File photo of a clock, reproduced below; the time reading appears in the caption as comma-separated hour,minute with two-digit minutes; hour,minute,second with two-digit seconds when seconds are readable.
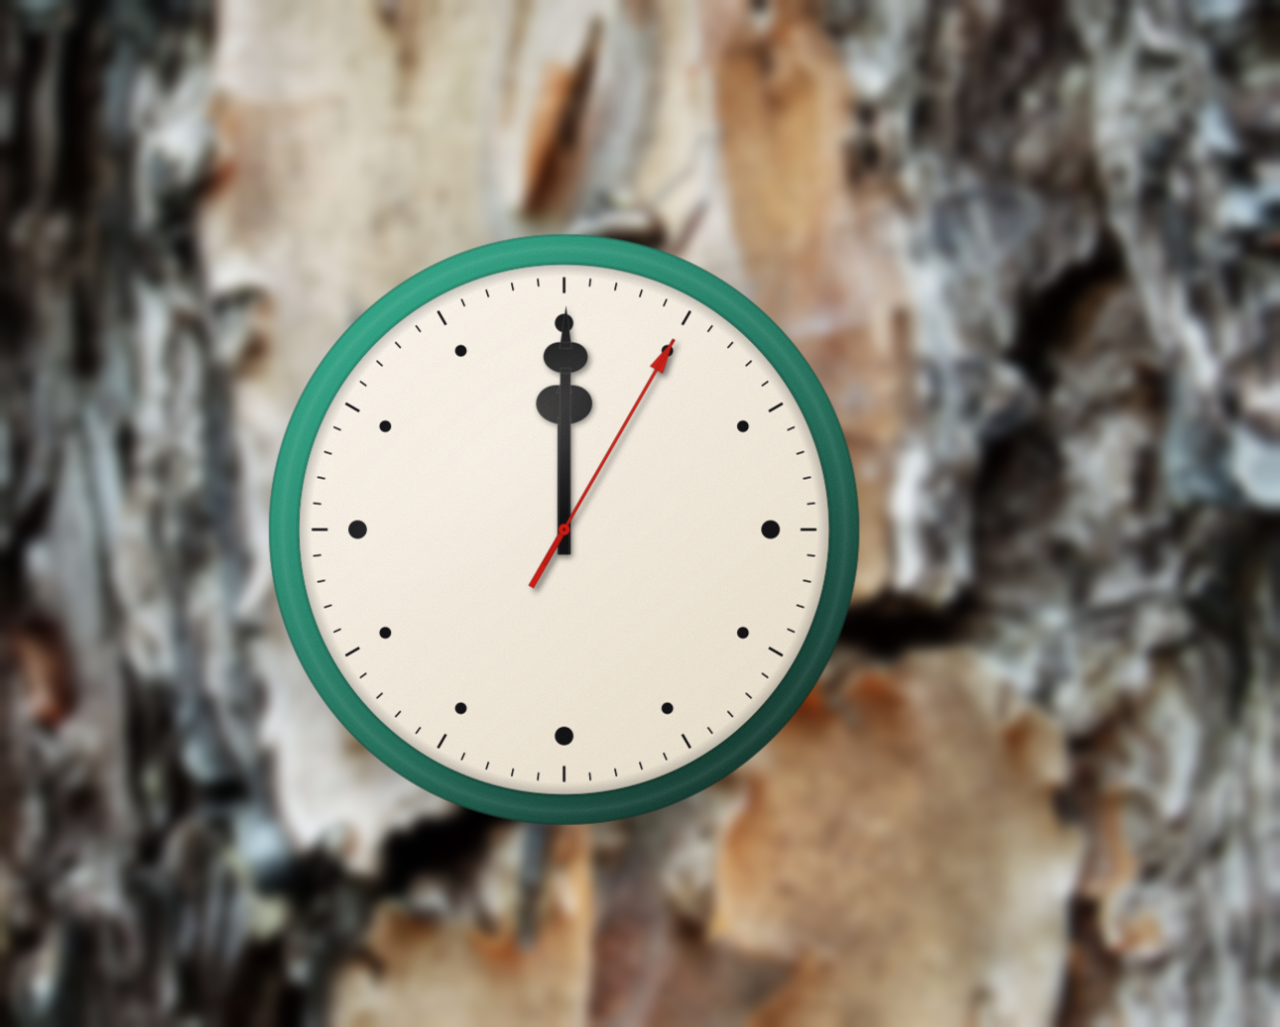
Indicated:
12,00,05
